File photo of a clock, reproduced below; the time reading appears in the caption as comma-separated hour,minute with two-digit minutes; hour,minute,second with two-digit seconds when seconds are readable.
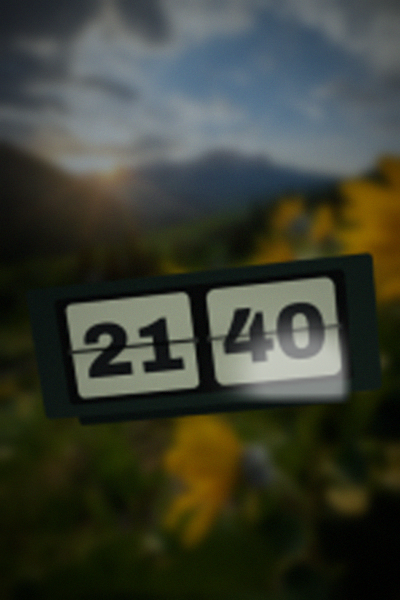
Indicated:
21,40
